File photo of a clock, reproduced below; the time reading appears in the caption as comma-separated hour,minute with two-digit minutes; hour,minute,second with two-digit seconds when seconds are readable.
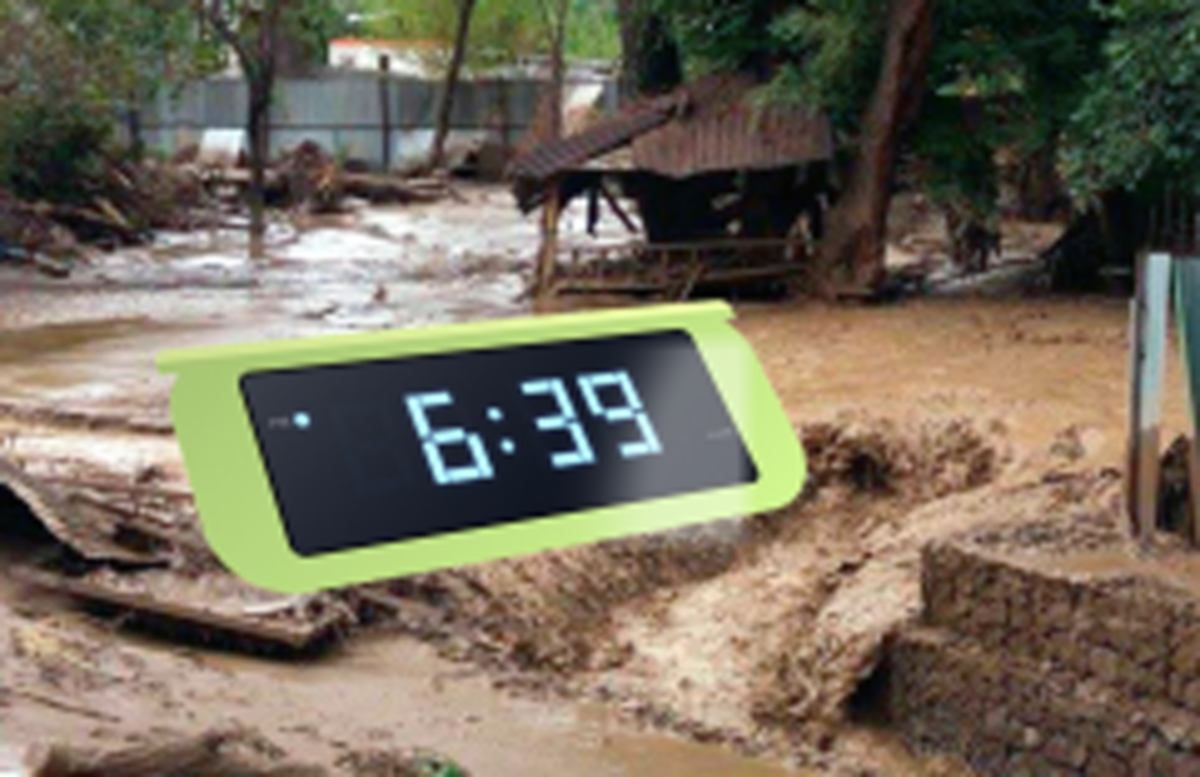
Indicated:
6,39
